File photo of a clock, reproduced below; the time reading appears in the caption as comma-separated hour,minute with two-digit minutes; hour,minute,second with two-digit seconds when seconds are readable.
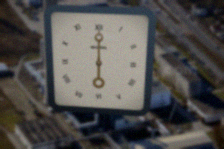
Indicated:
6,00
